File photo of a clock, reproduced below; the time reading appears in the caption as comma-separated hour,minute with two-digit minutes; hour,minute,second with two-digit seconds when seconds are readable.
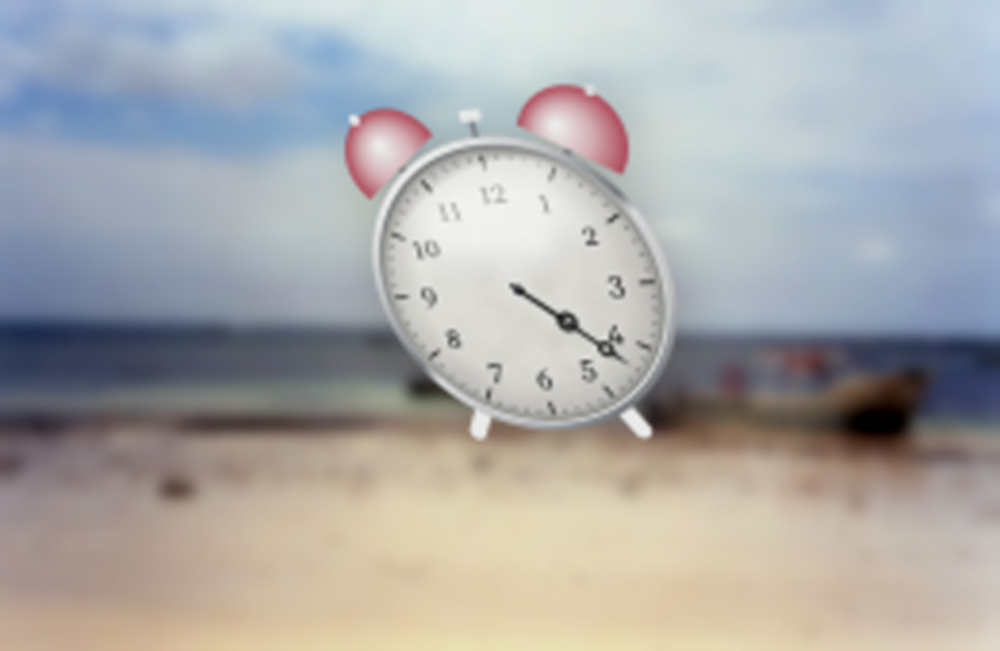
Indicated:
4,22
